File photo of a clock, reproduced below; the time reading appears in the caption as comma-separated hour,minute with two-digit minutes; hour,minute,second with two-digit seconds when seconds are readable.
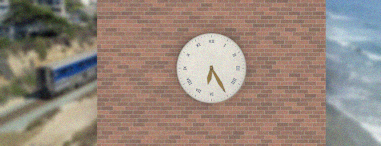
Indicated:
6,25
